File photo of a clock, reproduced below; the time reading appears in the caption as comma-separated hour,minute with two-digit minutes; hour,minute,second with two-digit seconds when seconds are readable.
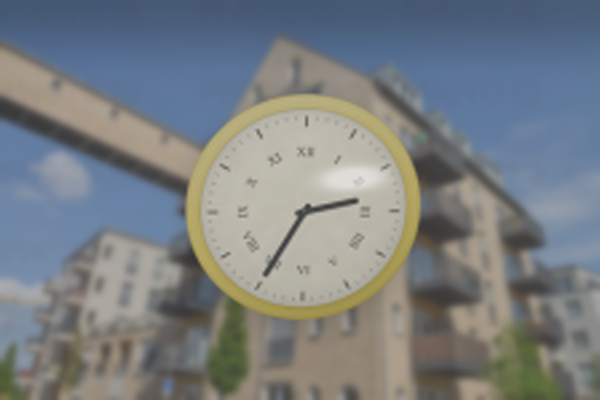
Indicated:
2,35
